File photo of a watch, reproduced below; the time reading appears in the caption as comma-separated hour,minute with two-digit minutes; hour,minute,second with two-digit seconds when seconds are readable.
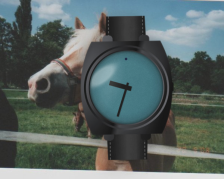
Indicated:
9,33
